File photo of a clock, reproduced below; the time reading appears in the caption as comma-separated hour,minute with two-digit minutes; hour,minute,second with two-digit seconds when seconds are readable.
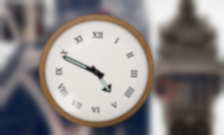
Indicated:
4,49
